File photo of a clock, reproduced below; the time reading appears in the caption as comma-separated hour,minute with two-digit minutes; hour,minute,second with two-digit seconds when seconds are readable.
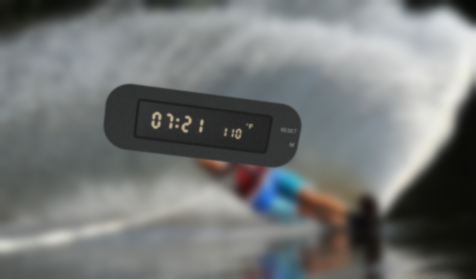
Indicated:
7,21
